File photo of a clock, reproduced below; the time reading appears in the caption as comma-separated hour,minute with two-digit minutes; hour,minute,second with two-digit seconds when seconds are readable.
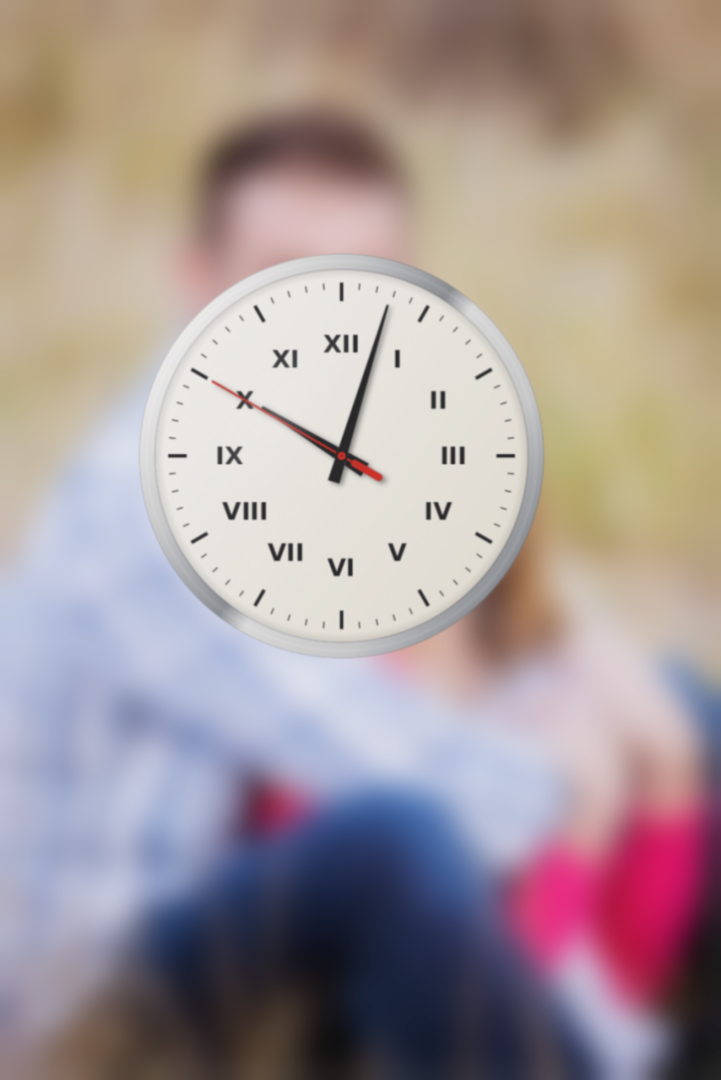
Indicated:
10,02,50
